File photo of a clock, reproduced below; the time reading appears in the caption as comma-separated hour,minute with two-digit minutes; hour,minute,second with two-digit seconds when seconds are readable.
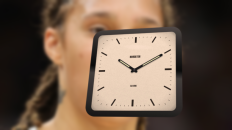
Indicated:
10,10
